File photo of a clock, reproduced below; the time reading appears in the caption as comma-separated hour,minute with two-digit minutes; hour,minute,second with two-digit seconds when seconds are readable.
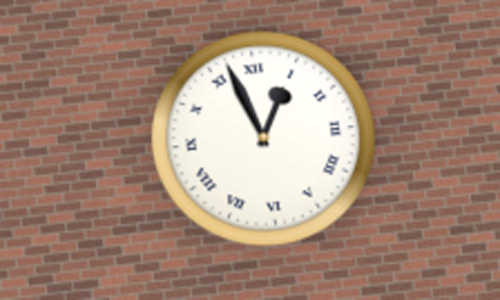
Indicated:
12,57
